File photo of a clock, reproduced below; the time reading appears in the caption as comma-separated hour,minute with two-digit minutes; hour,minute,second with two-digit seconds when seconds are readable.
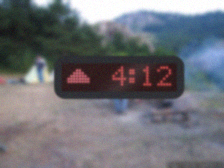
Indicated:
4,12
